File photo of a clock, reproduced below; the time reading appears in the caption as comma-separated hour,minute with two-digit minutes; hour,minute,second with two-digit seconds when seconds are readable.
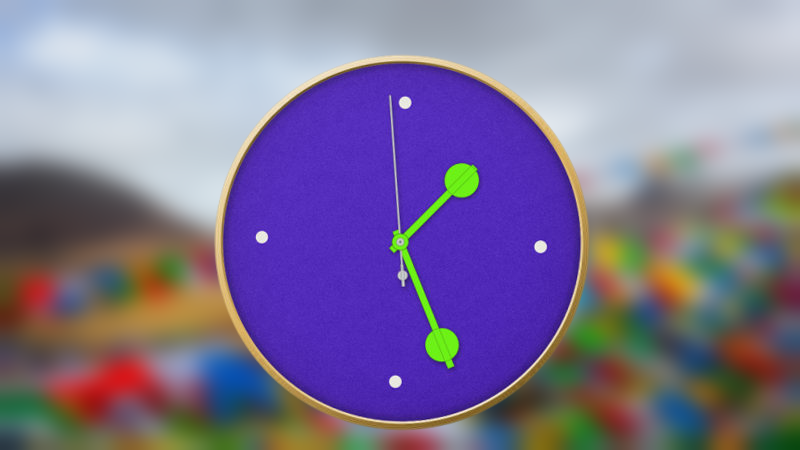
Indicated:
1,25,59
